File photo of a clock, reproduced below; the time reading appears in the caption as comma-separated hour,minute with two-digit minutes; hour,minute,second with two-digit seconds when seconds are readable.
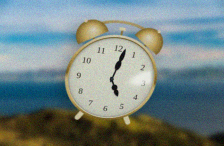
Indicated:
5,02
